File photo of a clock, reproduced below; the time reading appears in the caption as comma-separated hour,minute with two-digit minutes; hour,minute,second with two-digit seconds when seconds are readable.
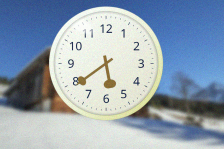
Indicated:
5,39
